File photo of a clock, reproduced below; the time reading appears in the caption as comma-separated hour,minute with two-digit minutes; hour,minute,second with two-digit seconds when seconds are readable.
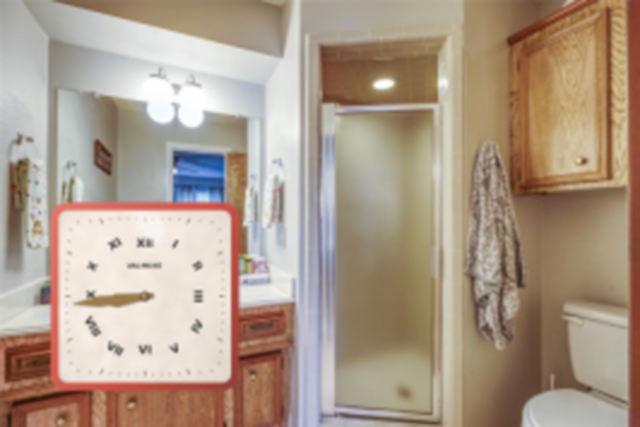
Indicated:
8,44
